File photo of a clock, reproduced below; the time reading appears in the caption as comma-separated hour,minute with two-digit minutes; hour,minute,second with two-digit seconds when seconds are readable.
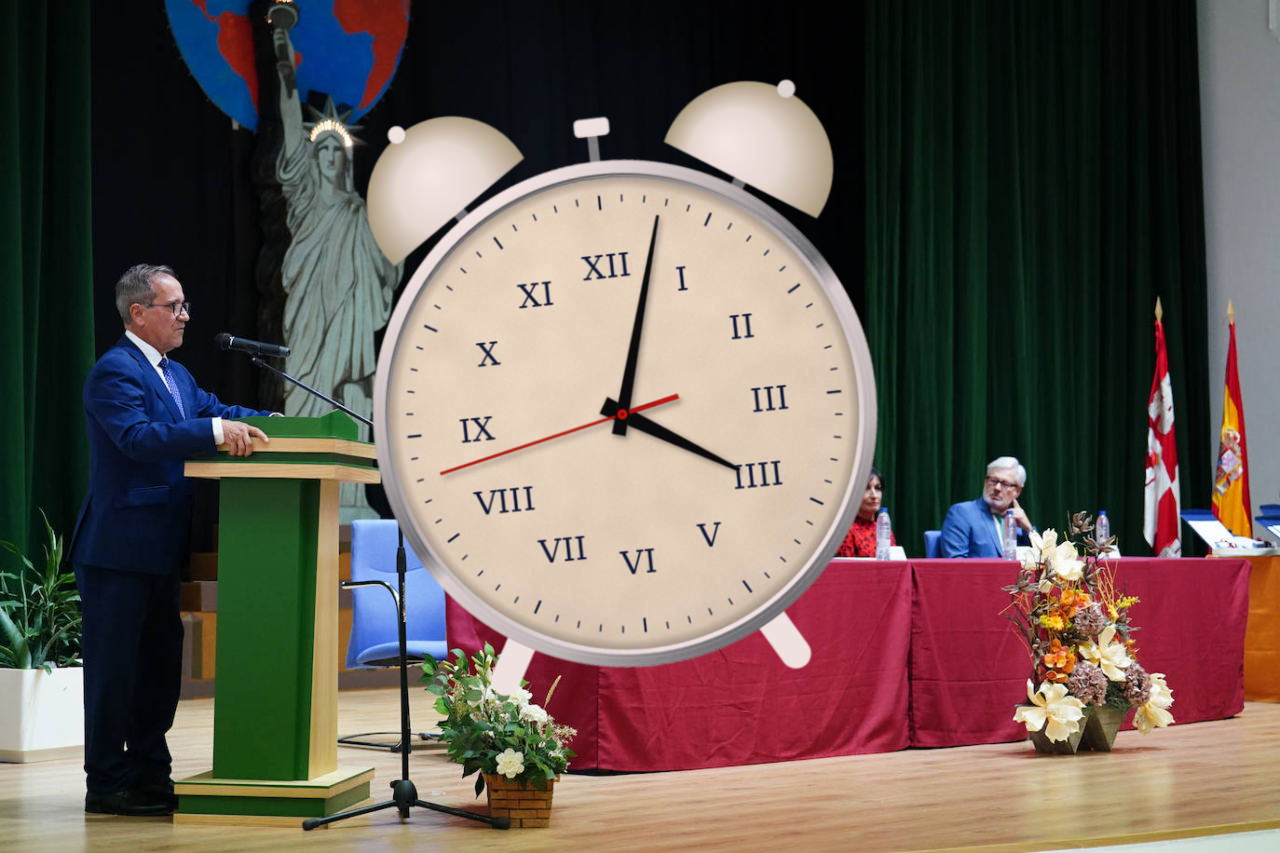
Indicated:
4,02,43
